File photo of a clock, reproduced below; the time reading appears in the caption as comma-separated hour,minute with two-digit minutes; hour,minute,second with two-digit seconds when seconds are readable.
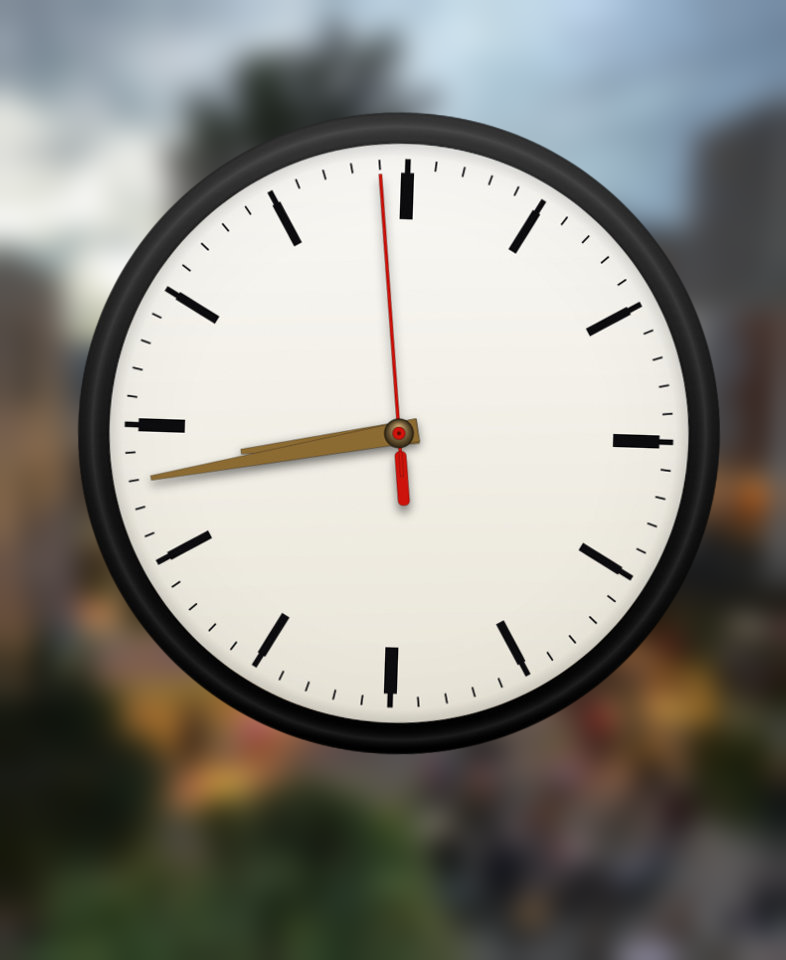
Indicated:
8,42,59
